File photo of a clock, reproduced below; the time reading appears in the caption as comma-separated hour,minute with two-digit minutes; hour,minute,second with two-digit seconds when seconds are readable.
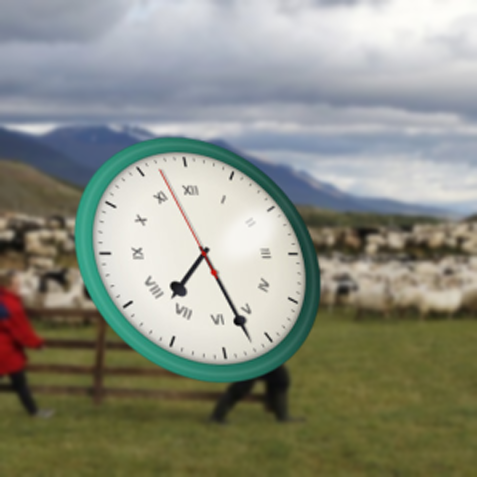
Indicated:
7,26,57
